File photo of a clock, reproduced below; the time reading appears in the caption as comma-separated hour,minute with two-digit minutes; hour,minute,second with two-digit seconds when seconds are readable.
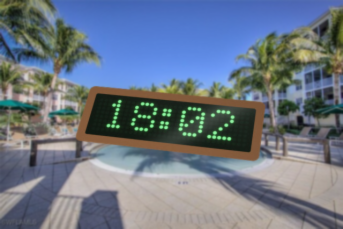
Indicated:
18,02
